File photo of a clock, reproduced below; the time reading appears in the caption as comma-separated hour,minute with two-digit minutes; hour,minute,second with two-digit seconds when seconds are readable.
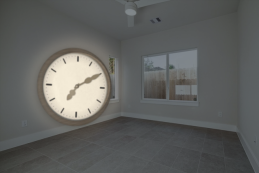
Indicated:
7,10
